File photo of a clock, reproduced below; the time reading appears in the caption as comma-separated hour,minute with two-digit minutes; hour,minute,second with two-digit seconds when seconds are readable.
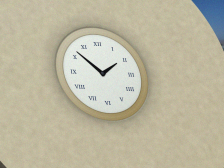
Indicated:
1,52
